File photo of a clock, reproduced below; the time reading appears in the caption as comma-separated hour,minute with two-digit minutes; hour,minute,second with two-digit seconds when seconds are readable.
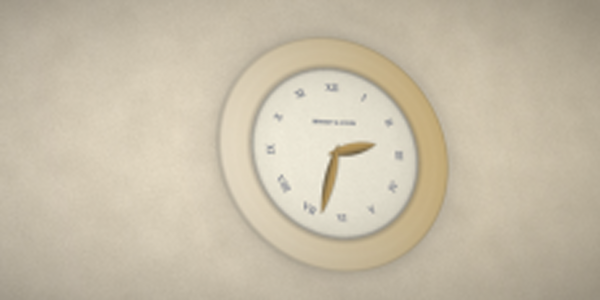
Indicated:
2,33
